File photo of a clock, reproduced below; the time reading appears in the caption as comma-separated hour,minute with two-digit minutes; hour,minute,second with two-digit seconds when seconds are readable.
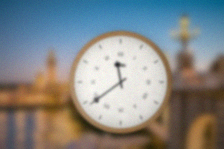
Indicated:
11,39
